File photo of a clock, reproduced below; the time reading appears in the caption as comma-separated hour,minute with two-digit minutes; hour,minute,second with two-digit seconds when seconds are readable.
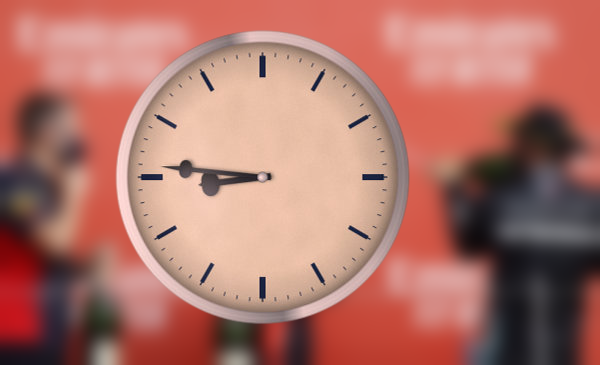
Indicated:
8,46
